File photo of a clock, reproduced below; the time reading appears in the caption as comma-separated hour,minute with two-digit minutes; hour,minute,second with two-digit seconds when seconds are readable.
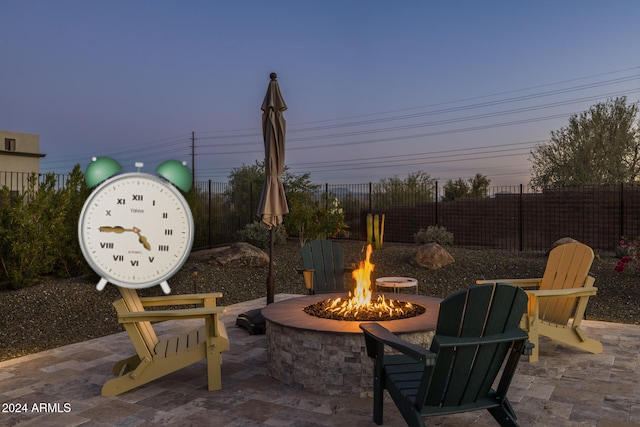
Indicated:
4,45
